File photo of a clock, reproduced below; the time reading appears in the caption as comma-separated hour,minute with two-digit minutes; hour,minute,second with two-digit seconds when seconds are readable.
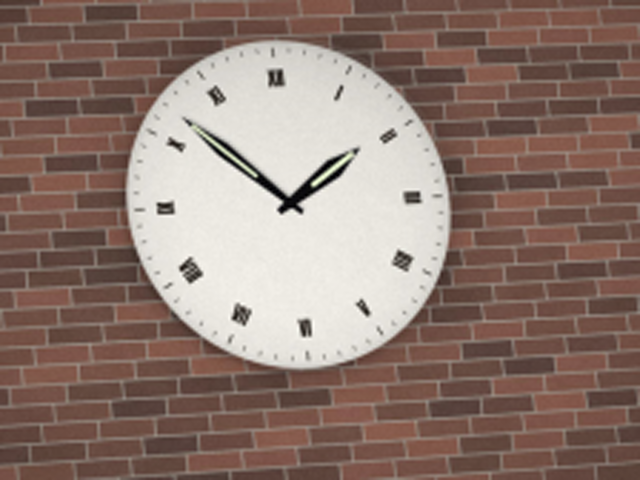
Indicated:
1,52
